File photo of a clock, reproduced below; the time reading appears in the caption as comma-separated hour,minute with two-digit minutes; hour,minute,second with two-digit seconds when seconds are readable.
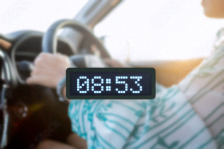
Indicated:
8,53
